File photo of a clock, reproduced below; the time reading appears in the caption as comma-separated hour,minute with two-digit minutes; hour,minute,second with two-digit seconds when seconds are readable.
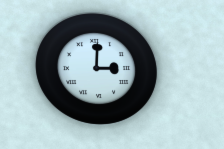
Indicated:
3,01
